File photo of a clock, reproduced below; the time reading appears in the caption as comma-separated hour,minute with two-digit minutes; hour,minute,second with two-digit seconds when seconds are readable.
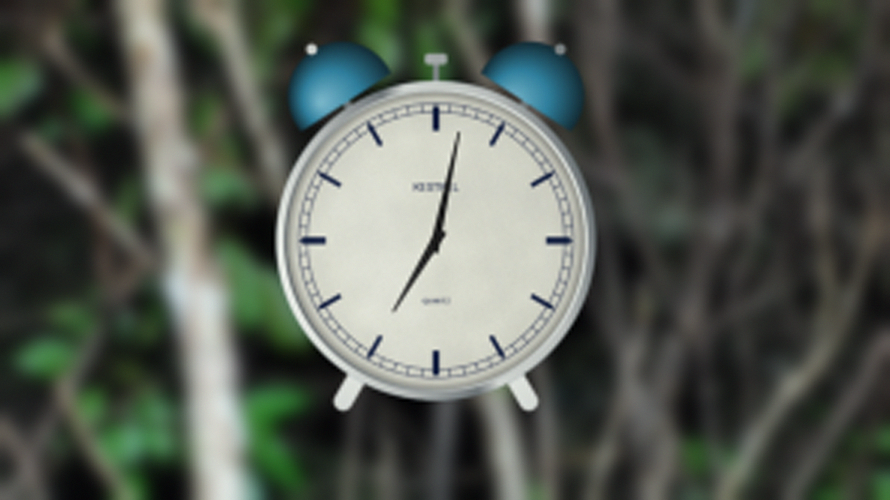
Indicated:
7,02
